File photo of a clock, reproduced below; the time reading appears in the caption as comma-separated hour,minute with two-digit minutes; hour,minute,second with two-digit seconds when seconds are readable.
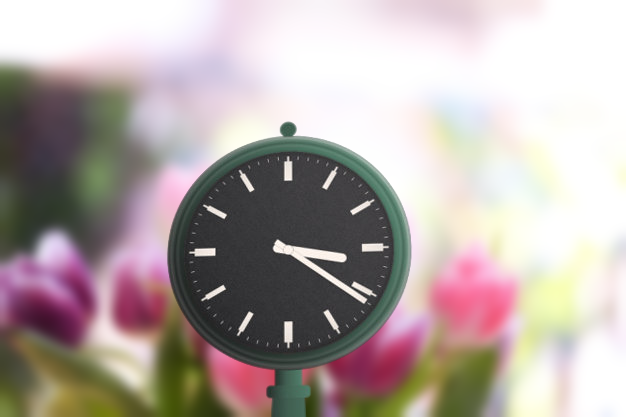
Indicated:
3,21
